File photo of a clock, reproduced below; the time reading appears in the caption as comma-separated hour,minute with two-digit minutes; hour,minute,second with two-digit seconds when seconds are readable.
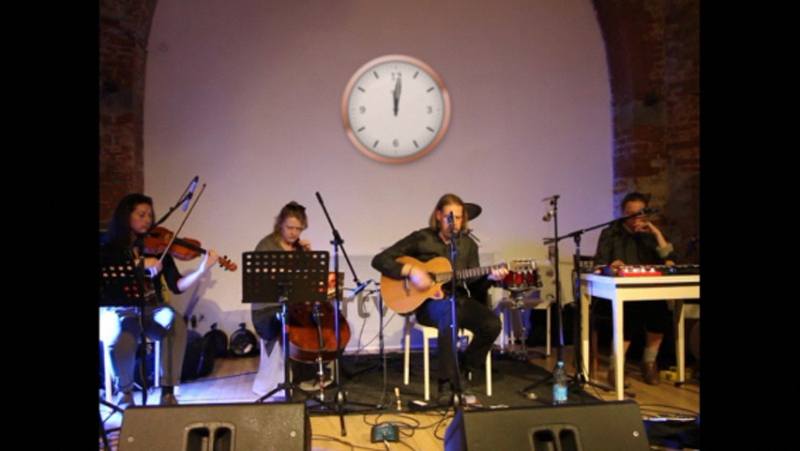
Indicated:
12,01
